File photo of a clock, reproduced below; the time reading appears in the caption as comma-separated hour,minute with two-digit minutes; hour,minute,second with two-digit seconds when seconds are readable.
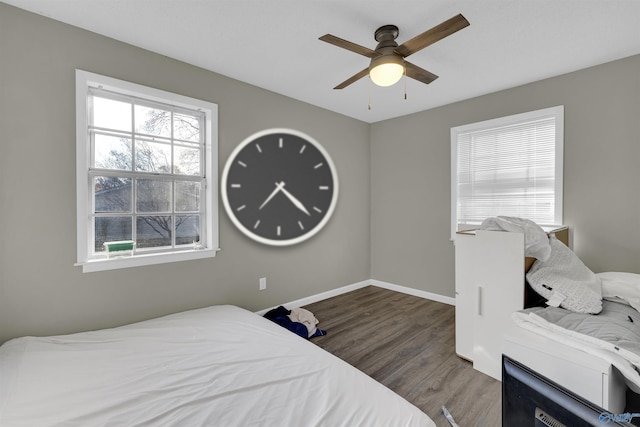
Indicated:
7,22
